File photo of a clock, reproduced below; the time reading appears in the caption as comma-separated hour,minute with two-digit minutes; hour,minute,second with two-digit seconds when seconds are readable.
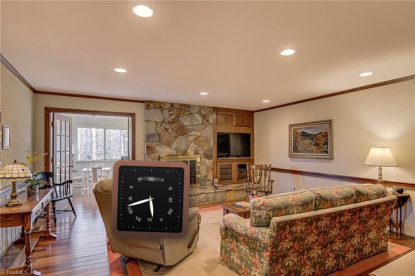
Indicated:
5,42
